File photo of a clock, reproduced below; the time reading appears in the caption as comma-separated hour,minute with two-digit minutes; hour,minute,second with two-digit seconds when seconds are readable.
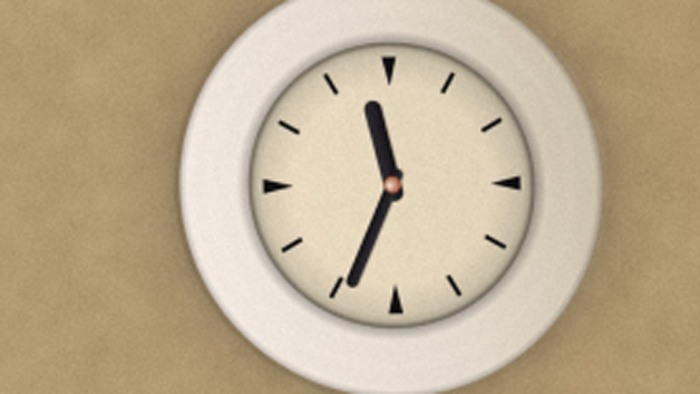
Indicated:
11,34
